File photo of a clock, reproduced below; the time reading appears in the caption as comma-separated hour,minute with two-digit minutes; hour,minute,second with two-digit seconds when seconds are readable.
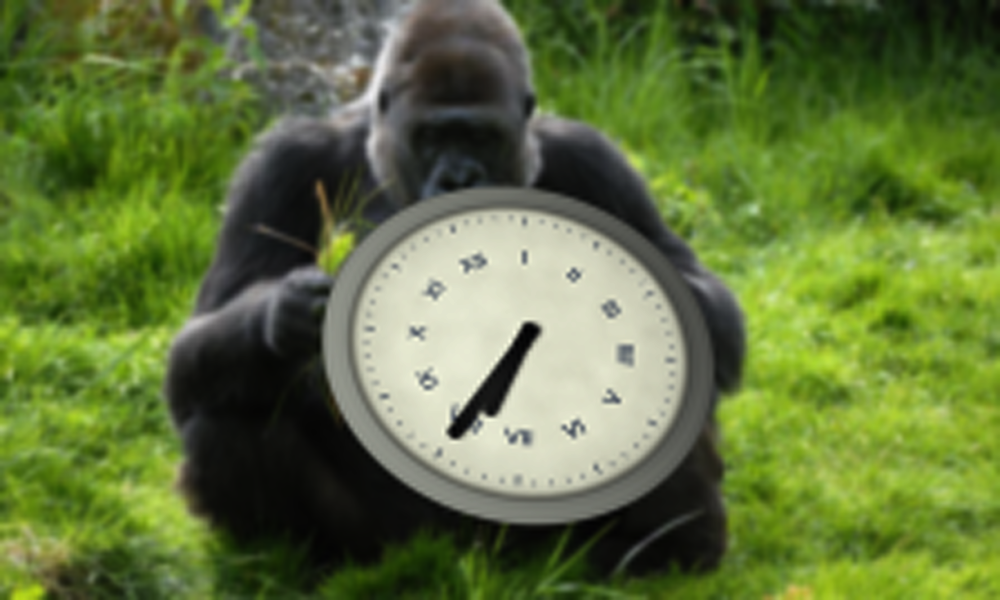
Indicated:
7,40
